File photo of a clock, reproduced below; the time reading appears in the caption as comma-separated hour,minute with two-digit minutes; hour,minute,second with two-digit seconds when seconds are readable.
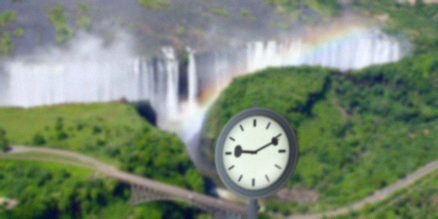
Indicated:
9,11
